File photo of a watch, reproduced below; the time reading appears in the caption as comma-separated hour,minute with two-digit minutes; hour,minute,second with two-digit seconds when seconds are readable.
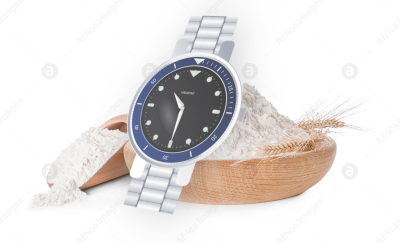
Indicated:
10,30
